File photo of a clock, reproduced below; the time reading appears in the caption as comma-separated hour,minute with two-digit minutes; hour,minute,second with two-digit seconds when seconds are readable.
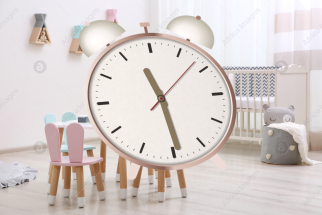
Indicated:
11,29,08
